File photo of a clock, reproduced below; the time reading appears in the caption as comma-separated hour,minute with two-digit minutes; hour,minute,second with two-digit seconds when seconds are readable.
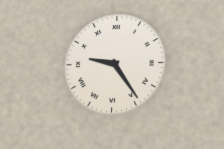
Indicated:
9,24
